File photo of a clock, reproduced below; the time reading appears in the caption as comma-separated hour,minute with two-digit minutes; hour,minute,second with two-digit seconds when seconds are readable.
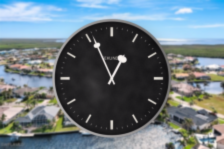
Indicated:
12,56
